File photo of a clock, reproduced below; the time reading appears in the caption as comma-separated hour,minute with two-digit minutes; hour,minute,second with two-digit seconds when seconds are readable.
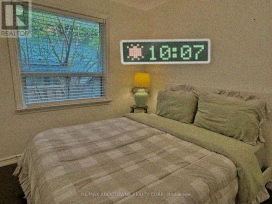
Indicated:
10,07
